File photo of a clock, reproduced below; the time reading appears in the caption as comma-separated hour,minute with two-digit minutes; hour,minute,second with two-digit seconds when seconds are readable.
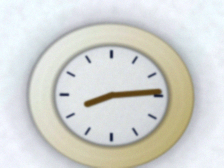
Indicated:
8,14
